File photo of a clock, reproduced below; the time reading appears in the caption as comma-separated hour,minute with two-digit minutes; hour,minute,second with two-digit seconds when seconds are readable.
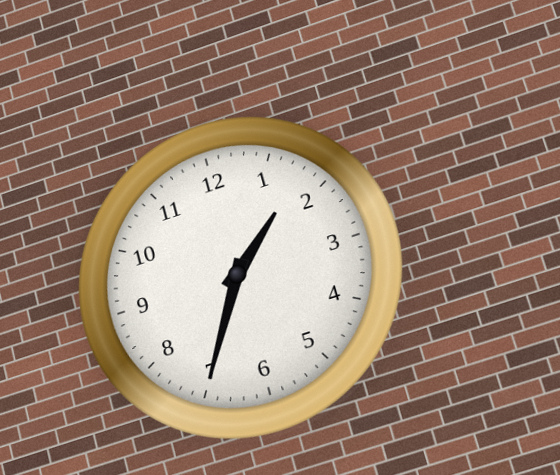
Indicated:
1,35
